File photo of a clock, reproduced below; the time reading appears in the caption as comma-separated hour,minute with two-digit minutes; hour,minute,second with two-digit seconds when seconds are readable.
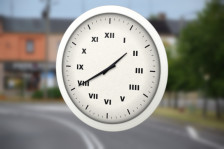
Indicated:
1,40
